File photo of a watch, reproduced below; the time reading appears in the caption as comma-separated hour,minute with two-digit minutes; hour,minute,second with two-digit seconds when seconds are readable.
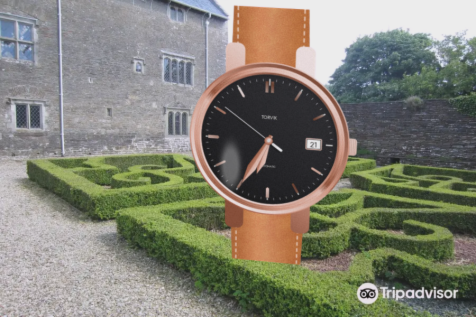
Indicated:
6,34,51
